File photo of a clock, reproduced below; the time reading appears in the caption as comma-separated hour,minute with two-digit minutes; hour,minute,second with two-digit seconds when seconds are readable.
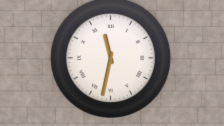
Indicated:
11,32
